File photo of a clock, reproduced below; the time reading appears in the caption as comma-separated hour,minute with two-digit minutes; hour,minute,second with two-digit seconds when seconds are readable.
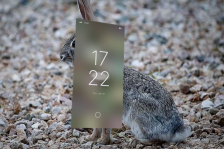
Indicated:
17,22
